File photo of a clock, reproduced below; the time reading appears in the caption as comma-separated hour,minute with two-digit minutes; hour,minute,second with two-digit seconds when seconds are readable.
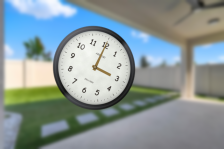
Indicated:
3,00
